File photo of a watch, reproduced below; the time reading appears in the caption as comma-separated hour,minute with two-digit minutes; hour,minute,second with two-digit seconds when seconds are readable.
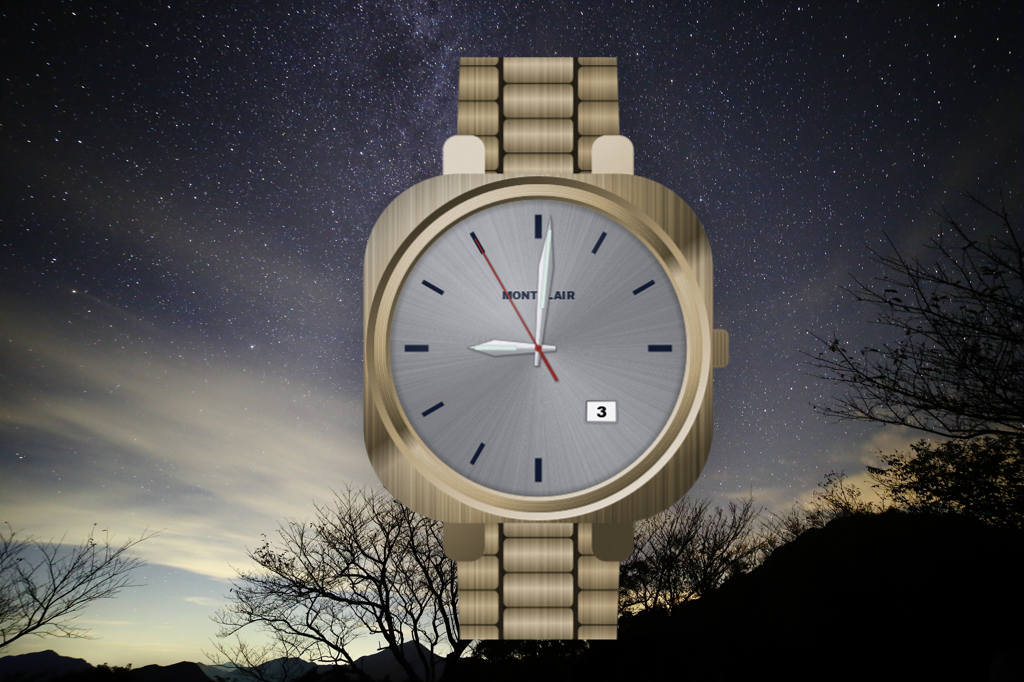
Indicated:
9,00,55
